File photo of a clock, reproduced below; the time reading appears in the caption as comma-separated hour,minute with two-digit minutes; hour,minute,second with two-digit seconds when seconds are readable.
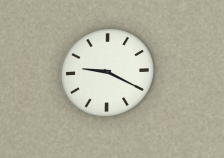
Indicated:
9,20
